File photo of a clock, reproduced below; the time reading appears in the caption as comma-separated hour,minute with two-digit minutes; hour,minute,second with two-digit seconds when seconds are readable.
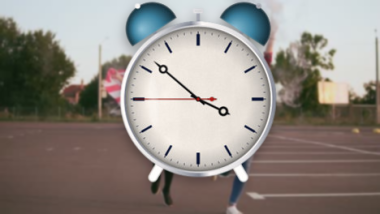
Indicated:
3,51,45
